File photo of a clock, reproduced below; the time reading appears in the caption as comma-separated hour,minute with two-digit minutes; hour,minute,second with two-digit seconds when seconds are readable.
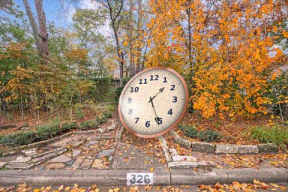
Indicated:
1,26
